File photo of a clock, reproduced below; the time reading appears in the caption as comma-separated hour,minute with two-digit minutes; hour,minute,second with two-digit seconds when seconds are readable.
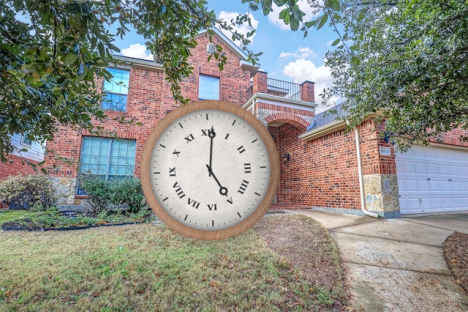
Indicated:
5,01
